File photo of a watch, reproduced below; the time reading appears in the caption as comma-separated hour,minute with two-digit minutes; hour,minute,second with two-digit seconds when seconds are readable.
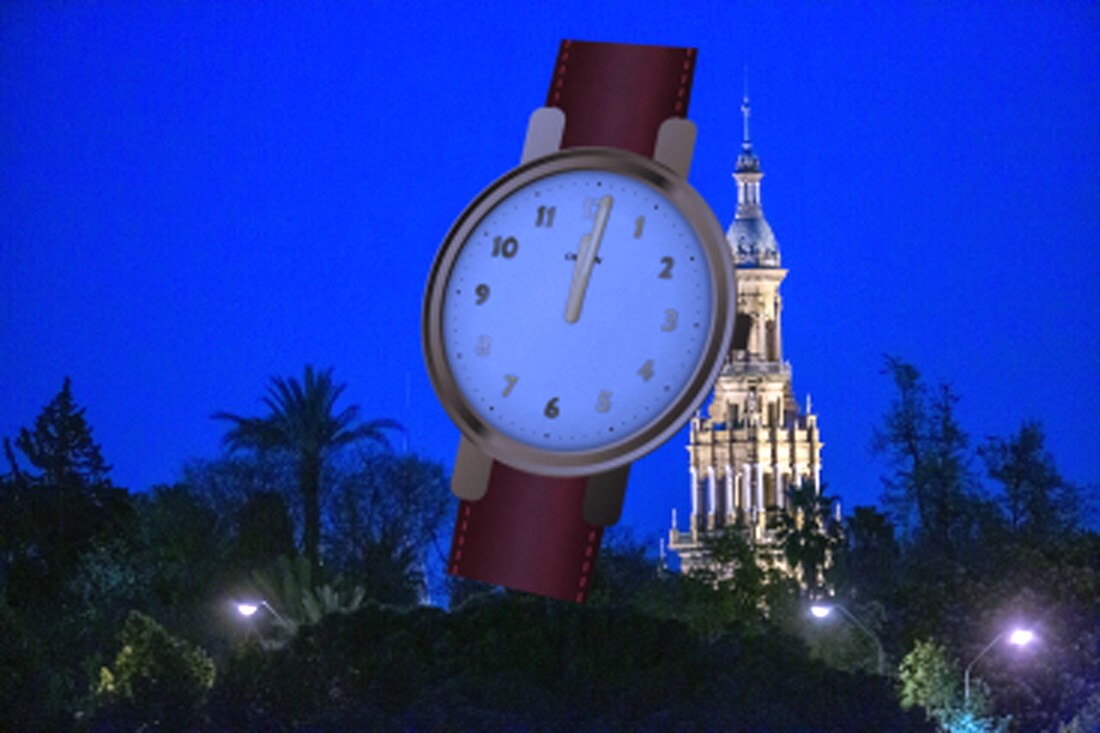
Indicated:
12,01
